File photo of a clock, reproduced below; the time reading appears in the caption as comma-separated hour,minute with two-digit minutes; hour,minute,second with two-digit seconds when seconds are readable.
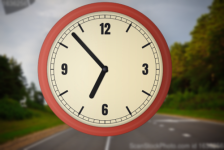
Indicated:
6,53
